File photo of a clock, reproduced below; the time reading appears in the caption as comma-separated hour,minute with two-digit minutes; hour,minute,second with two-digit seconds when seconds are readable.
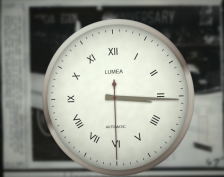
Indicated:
3,15,30
